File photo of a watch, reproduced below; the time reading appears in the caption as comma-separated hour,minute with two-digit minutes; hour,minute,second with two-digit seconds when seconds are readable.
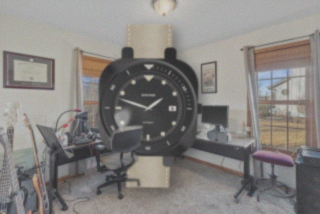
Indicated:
1,48
